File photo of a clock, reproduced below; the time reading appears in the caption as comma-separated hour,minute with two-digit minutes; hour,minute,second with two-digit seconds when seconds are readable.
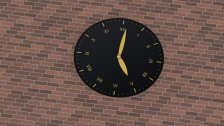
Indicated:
5,01
